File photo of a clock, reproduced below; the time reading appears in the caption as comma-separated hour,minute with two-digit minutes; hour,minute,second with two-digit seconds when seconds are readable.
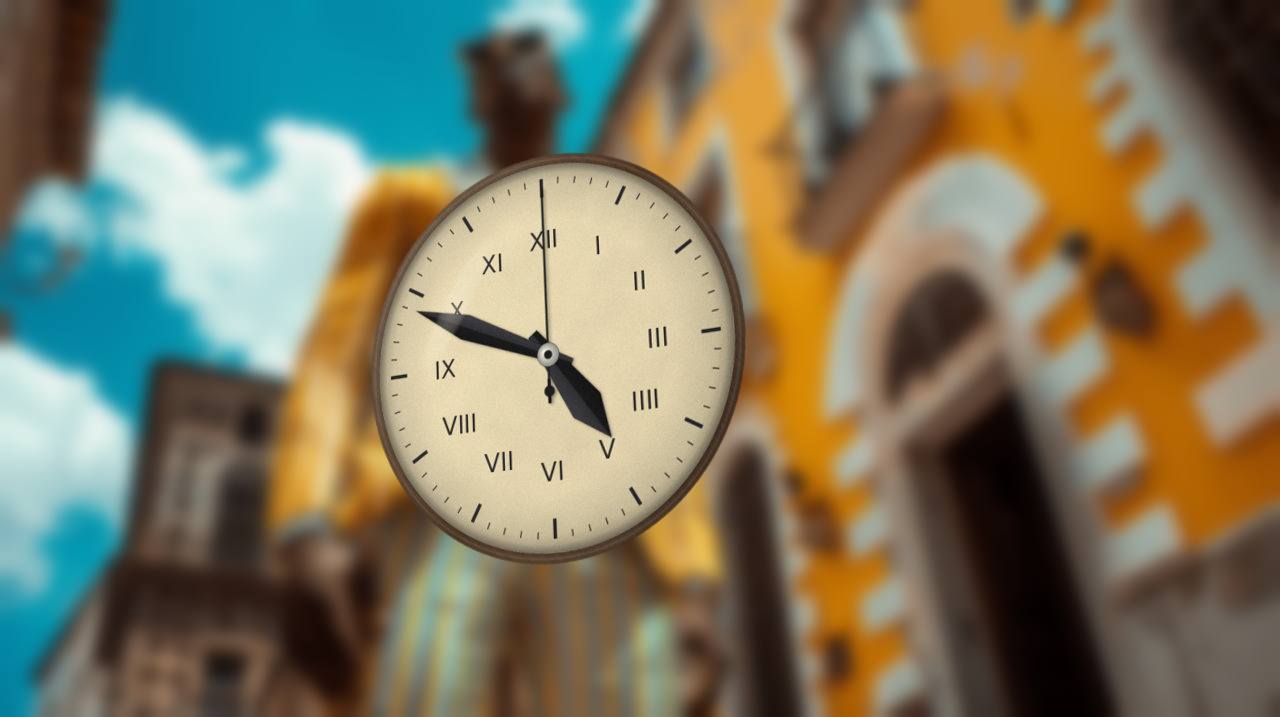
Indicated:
4,49,00
